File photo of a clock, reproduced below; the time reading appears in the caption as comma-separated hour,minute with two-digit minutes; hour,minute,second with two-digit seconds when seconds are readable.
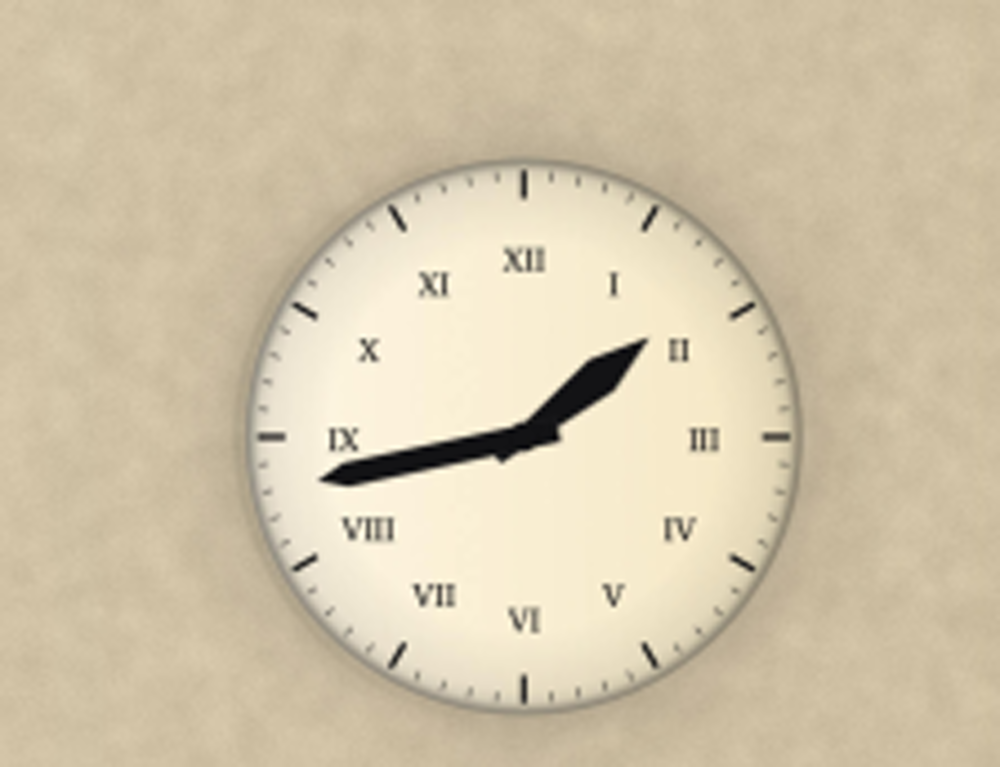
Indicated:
1,43
